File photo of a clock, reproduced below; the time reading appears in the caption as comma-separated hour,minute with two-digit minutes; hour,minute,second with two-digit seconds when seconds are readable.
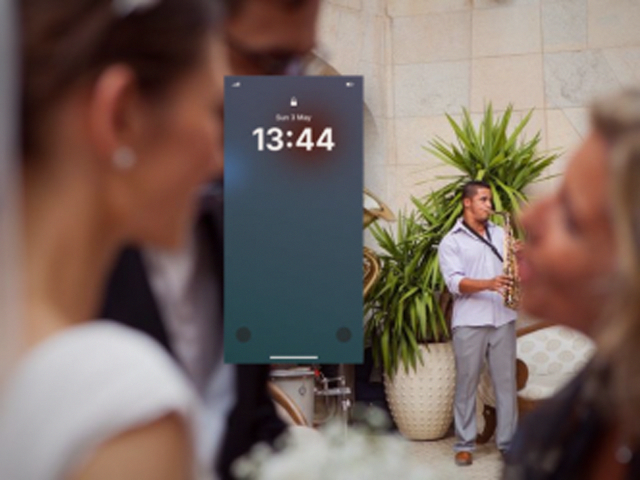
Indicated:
13,44
